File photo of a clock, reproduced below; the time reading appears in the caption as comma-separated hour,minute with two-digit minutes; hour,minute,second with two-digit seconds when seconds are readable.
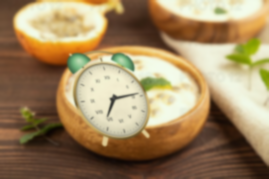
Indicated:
7,14
